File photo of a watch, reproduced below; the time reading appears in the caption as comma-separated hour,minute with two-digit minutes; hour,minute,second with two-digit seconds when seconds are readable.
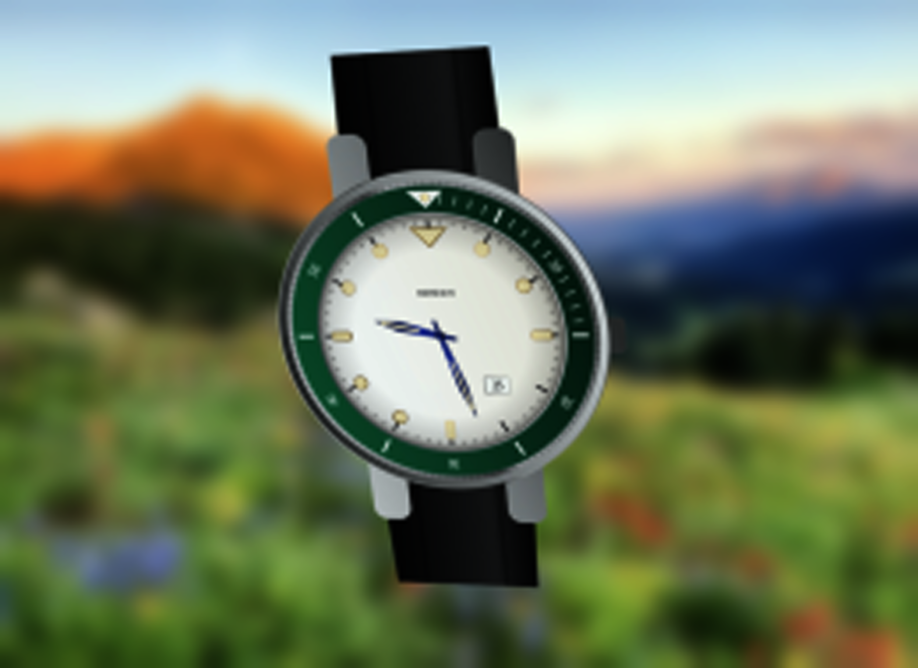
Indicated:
9,27
